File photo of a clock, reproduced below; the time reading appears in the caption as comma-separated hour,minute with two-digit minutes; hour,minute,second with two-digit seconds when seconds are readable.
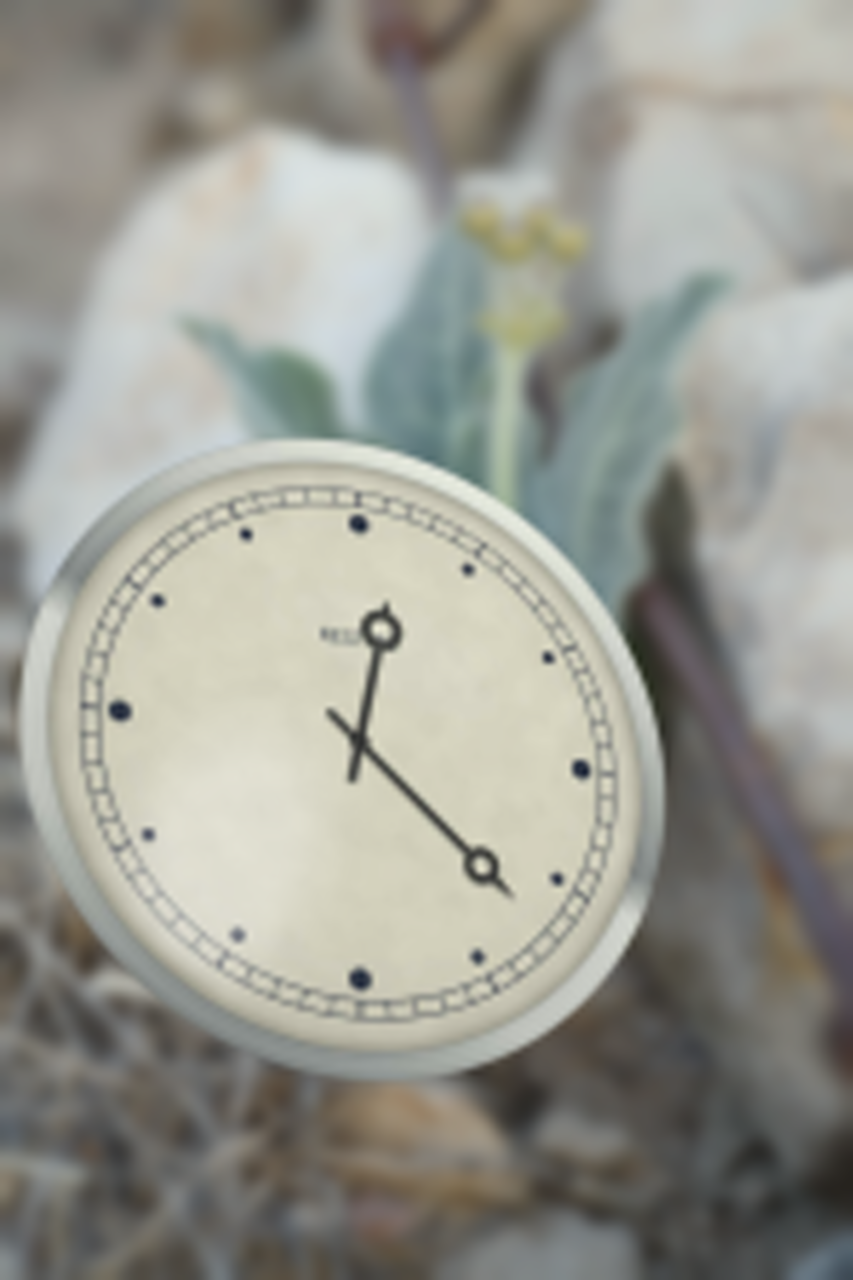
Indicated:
12,22
